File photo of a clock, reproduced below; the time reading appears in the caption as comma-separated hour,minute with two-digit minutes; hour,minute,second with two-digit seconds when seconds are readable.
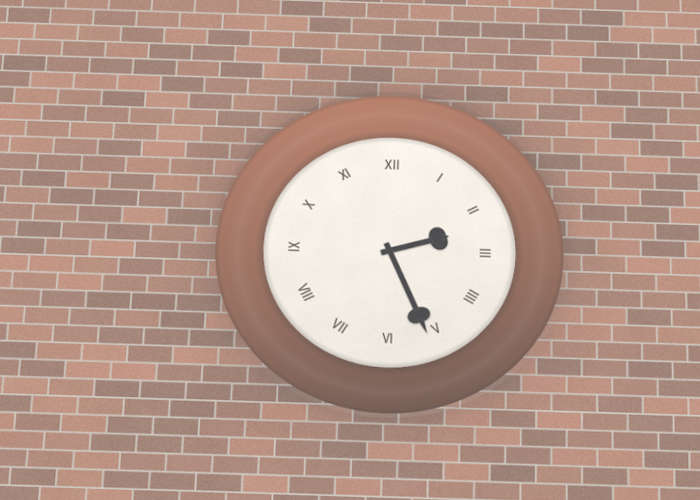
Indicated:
2,26
